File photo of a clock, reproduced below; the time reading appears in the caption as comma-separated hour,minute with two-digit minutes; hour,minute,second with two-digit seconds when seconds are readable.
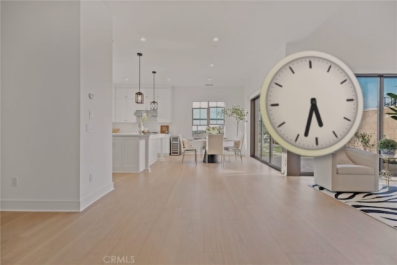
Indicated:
5,33
